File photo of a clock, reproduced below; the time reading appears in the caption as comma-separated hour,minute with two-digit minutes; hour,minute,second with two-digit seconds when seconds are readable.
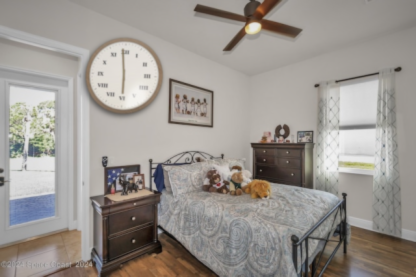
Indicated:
5,59
